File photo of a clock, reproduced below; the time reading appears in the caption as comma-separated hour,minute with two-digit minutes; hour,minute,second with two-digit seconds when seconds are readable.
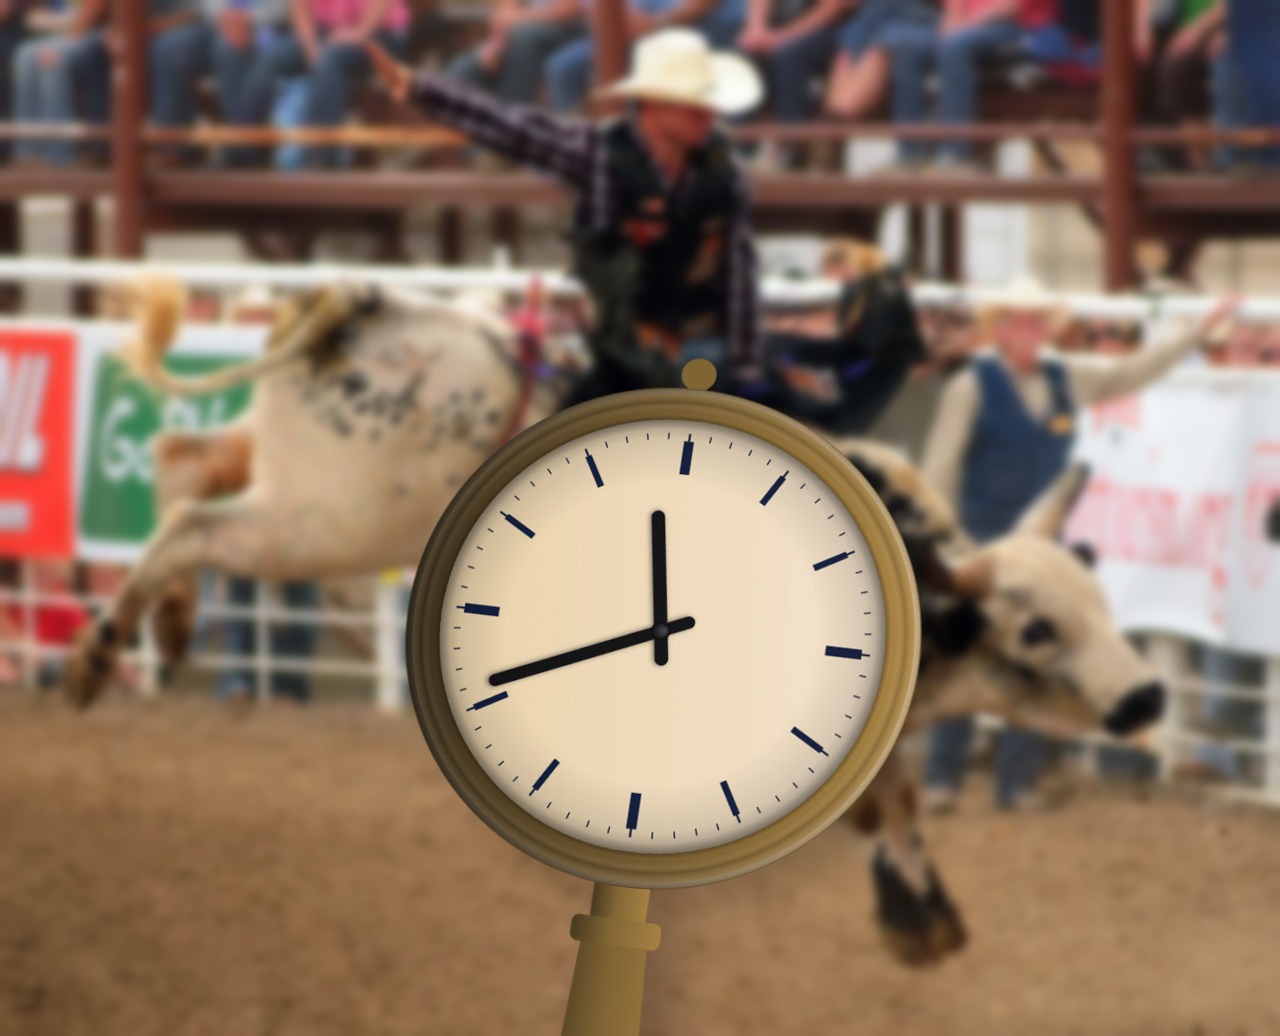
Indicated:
11,41
